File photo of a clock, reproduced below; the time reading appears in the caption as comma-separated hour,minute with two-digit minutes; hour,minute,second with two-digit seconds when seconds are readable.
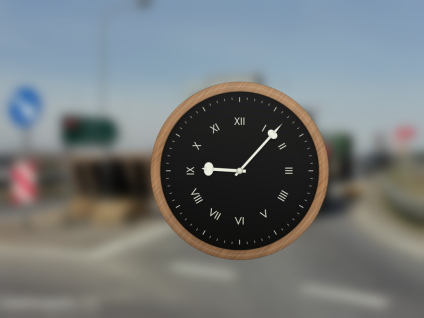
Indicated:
9,07
